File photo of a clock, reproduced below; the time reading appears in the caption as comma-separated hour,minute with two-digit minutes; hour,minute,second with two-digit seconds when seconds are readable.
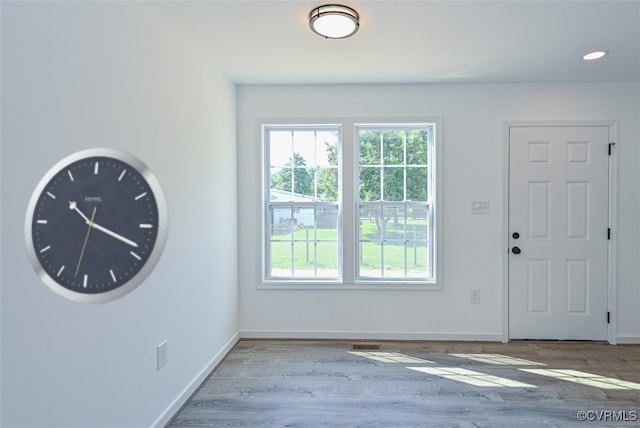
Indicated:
10,18,32
